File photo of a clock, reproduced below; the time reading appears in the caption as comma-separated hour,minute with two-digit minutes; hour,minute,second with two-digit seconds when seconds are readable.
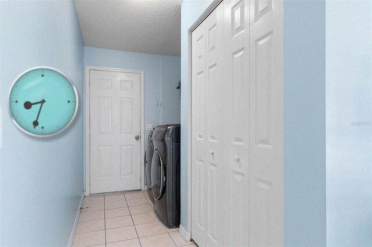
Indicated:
8,33
